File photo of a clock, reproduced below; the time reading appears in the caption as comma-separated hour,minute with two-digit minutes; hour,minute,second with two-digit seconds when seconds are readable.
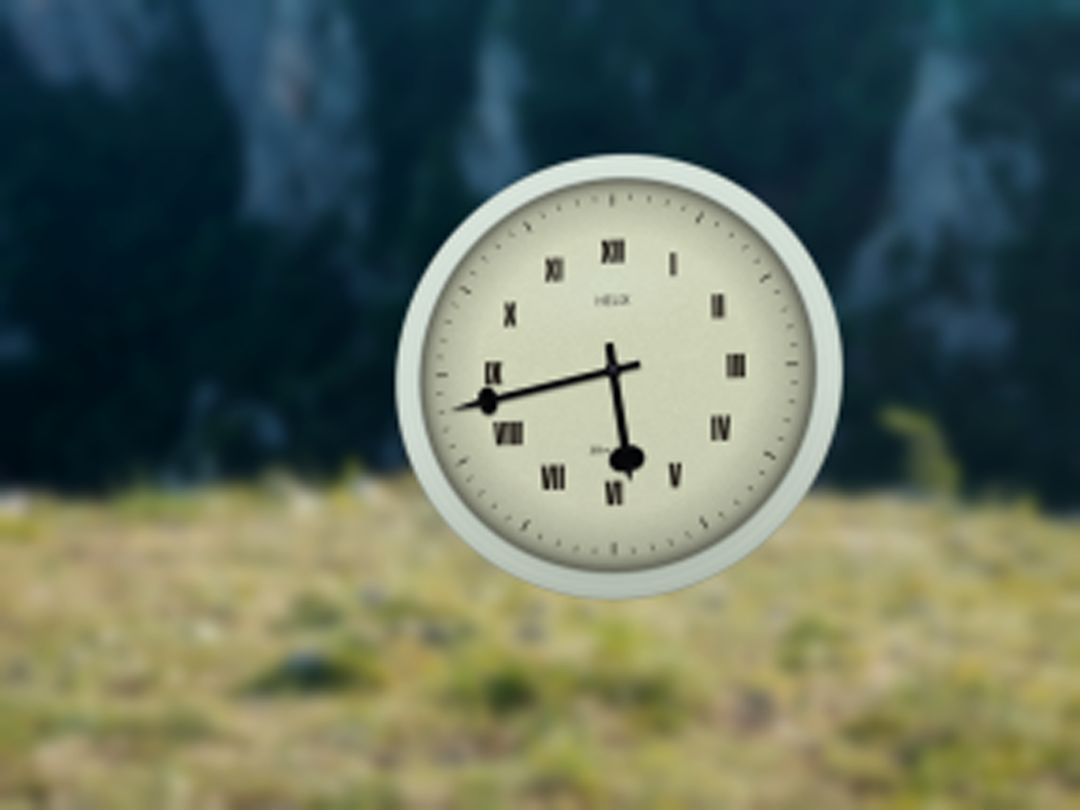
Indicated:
5,43
